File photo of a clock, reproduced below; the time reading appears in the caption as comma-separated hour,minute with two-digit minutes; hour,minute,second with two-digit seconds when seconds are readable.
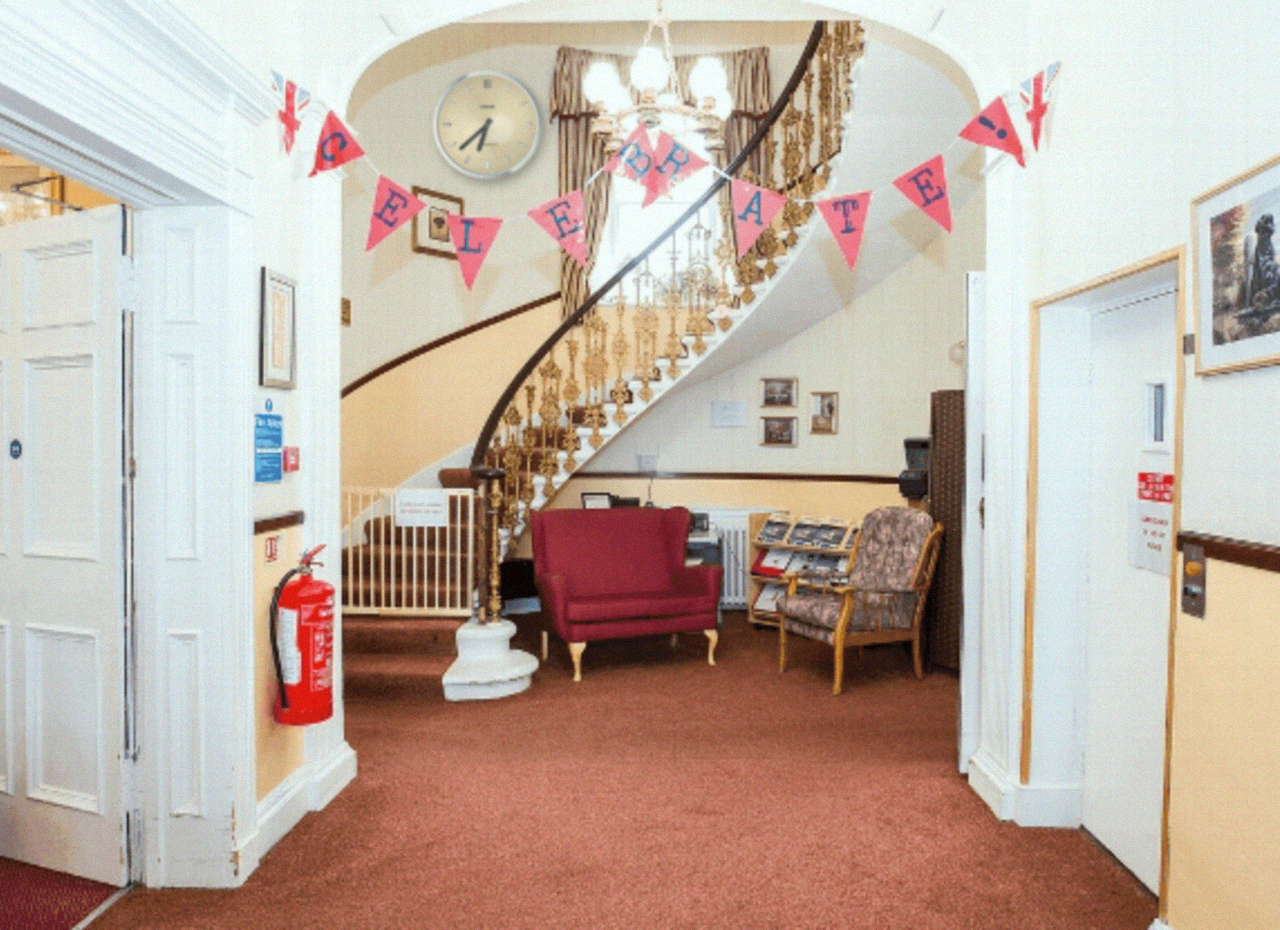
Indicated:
6,38
